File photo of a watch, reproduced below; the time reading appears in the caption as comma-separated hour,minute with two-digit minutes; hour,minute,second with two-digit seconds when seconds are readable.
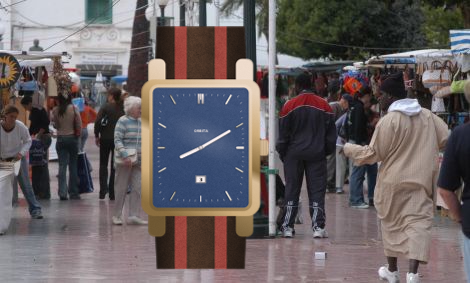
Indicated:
8,10
